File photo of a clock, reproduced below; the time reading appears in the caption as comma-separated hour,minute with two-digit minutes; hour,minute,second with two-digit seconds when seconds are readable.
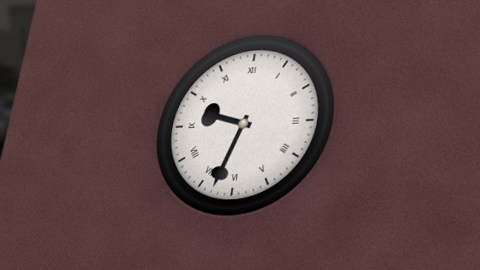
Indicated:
9,33
